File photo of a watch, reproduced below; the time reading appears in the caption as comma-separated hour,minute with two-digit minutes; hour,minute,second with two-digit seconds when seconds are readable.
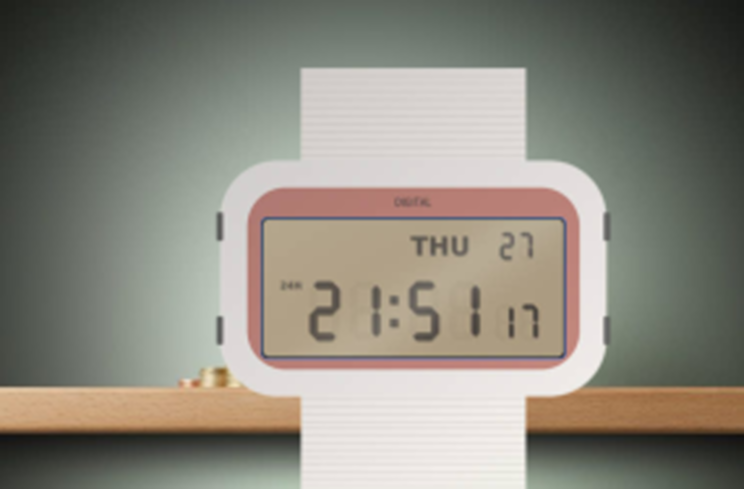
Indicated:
21,51,17
